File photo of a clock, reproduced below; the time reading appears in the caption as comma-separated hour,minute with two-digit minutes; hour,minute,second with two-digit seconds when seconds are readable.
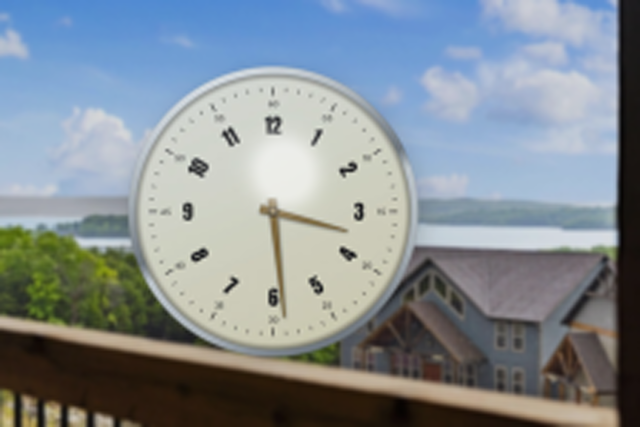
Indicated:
3,29
